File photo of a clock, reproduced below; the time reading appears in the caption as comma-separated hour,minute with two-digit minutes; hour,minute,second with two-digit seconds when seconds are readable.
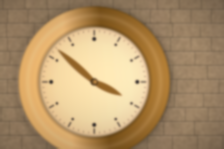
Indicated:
3,52
